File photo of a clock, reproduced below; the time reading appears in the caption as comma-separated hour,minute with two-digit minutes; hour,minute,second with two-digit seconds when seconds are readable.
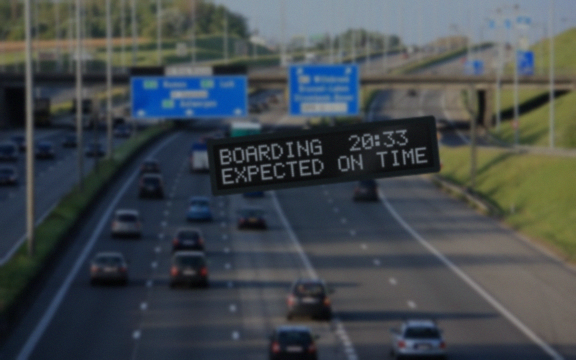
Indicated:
20,33
